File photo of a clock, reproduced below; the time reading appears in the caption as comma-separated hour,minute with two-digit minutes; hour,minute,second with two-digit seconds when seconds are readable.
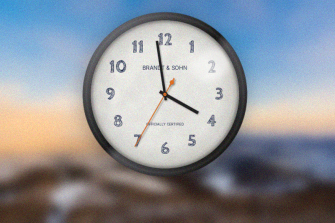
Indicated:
3,58,35
